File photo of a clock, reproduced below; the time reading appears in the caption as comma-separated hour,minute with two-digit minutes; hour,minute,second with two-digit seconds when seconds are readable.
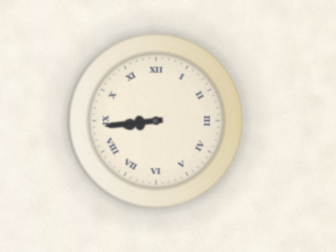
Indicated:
8,44
